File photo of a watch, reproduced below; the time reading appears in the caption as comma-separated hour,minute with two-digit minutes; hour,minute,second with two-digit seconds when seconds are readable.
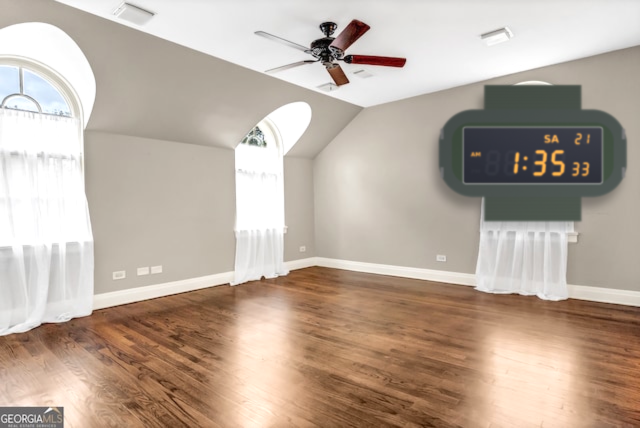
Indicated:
1,35,33
